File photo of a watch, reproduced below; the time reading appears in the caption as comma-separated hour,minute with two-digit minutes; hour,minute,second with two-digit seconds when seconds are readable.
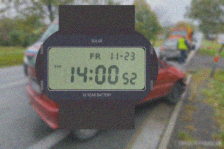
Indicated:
14,00,52
